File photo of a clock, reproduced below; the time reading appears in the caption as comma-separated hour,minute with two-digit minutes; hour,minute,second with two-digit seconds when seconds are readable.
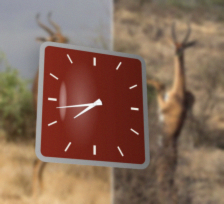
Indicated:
7,43
